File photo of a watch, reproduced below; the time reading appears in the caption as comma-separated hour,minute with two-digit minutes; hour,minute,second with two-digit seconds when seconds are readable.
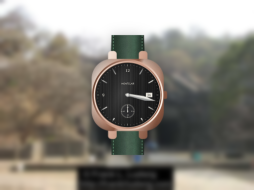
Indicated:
3,17
